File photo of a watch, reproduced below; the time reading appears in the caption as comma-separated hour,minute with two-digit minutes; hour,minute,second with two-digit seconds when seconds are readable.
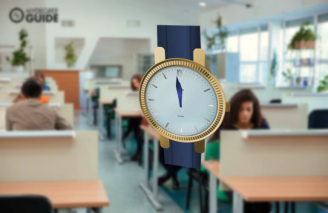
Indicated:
11,59
